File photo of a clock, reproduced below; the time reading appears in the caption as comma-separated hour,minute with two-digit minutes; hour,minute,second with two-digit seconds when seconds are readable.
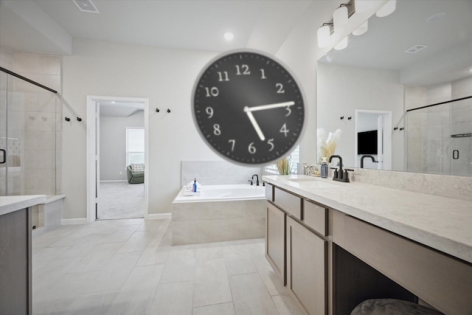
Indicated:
5,14
